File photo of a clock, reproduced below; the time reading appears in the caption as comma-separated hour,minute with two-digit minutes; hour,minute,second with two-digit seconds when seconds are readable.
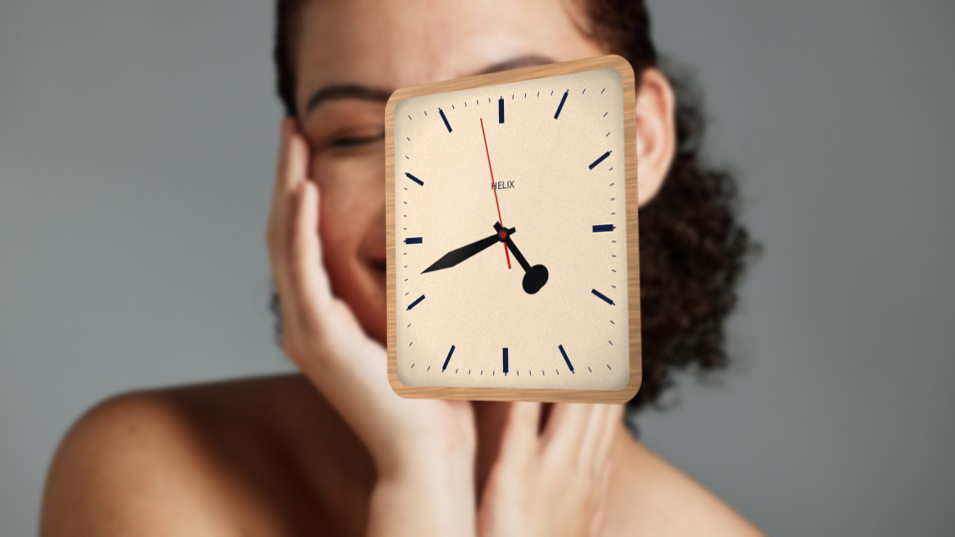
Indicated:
4,41,58
